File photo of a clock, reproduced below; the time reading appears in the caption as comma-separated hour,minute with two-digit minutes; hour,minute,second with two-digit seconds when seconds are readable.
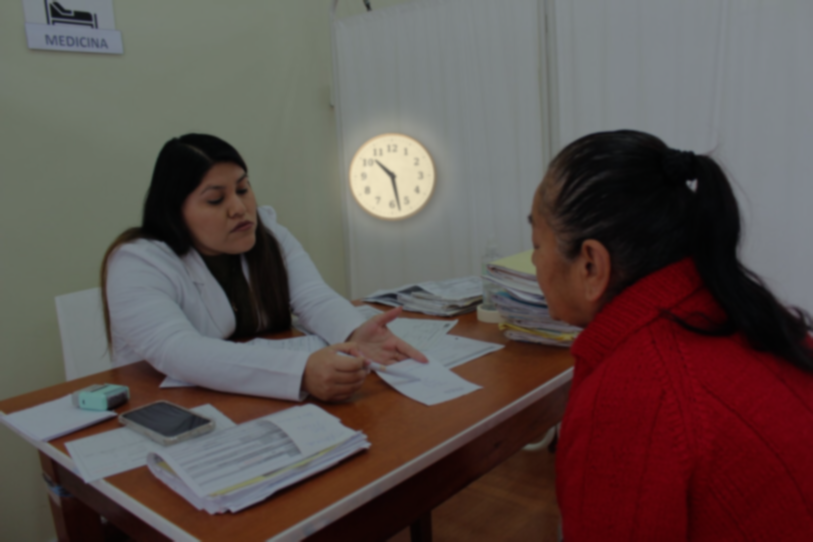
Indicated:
10,28
